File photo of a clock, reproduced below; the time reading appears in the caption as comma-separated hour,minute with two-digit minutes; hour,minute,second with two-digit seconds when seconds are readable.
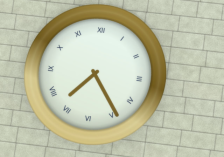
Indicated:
7,24
